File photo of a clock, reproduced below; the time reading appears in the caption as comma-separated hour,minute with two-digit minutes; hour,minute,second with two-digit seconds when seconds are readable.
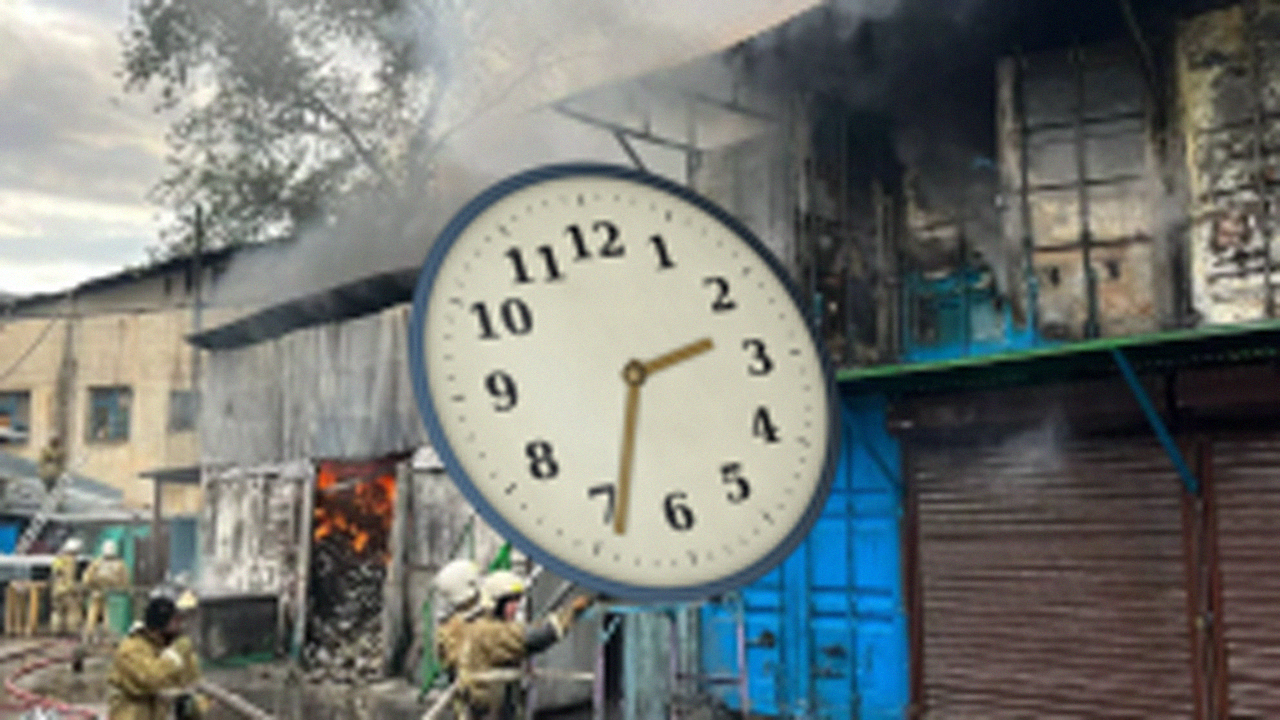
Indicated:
2,34
